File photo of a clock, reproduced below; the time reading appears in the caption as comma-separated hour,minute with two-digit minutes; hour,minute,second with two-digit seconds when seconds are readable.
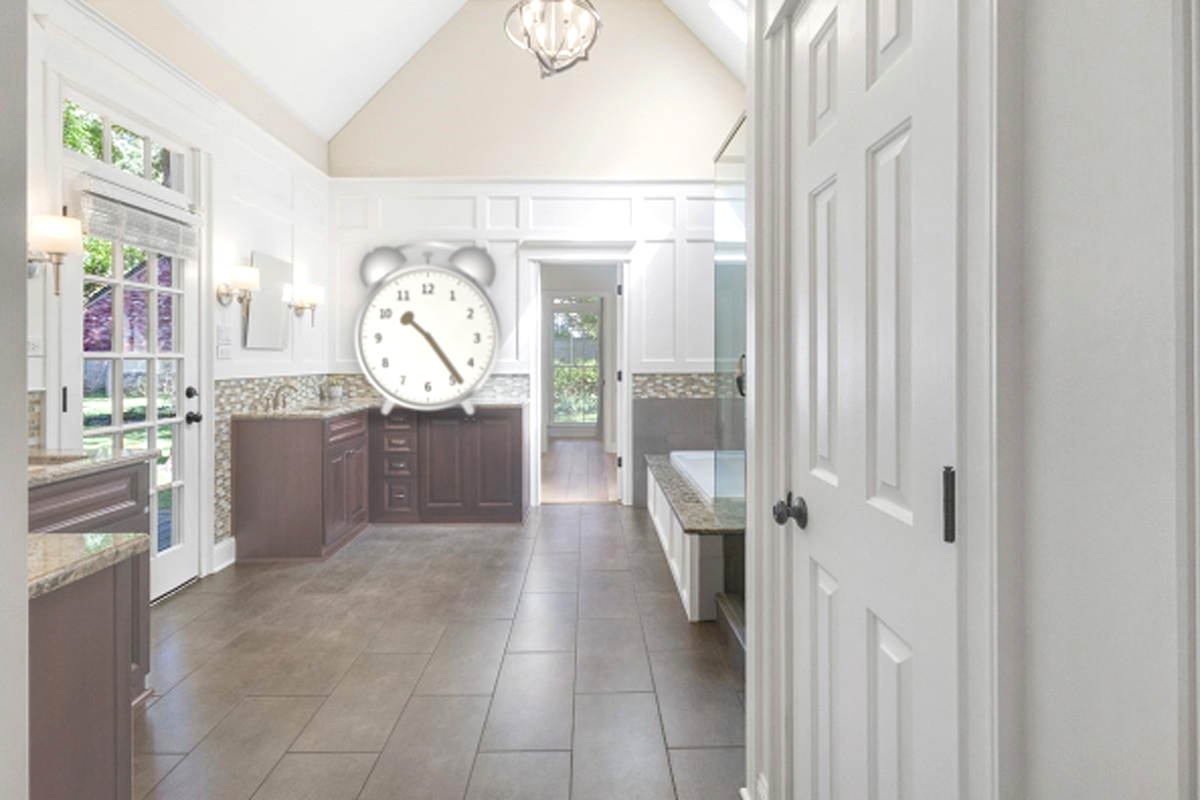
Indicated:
10,24
